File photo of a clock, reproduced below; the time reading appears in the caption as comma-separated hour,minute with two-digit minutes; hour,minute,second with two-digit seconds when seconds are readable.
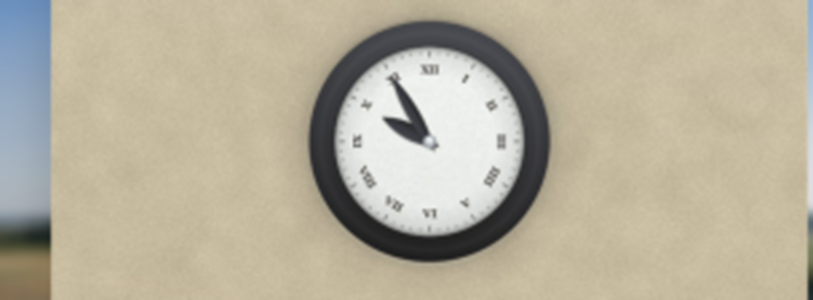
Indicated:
9,55
